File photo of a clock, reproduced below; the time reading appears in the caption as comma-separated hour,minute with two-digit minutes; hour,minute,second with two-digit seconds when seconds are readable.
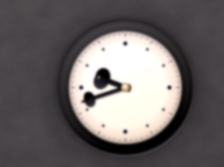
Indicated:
9,42
